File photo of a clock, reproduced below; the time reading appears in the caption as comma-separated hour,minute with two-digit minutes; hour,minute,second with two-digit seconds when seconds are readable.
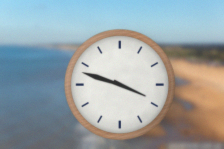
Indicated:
3,48
